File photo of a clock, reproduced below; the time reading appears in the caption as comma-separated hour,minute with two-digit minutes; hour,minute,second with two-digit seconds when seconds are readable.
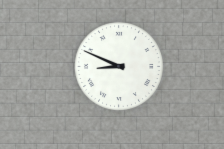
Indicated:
8,49
